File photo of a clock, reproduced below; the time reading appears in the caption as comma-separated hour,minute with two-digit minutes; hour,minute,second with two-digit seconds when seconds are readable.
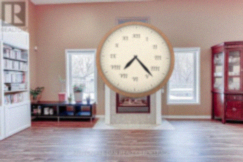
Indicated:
7,23
